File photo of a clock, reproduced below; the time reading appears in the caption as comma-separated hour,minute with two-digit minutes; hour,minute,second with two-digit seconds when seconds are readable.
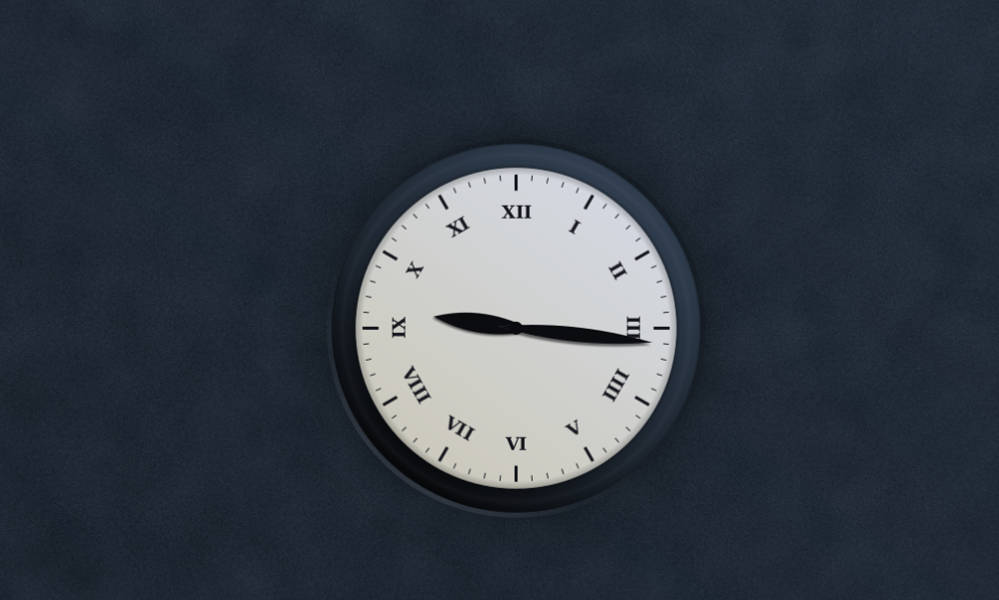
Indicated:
9,16
